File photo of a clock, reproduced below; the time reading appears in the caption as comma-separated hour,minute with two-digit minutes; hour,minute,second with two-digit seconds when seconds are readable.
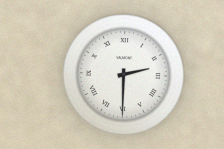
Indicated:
2,30
